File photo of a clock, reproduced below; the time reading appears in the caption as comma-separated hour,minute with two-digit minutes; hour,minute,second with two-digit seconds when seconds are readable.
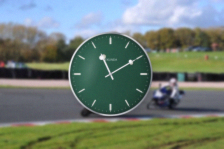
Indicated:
11,10
